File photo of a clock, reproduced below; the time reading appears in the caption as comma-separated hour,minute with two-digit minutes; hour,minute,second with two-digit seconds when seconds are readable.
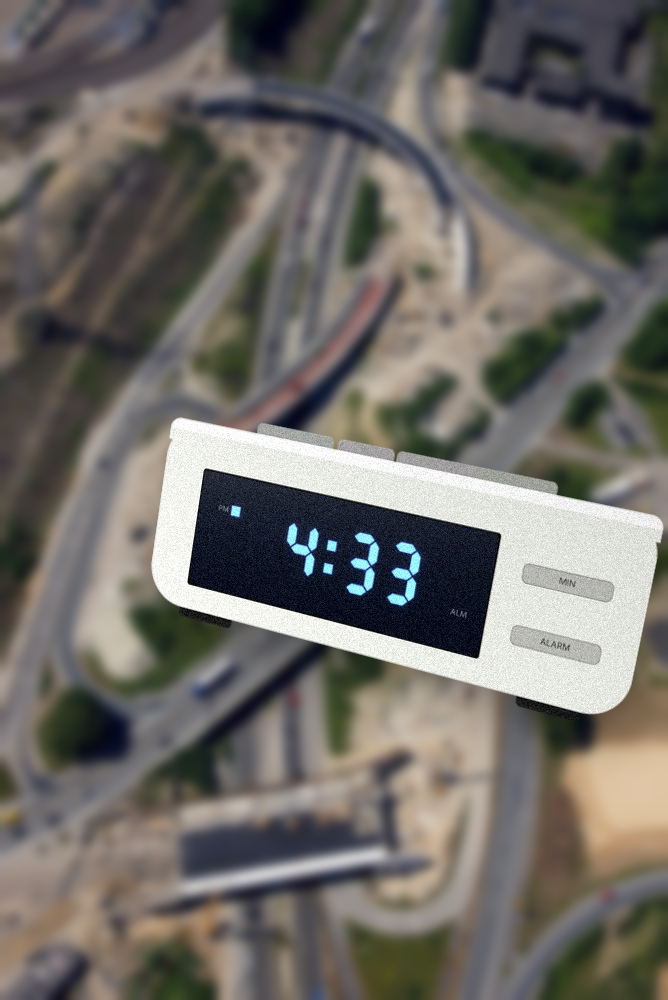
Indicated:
4,33
